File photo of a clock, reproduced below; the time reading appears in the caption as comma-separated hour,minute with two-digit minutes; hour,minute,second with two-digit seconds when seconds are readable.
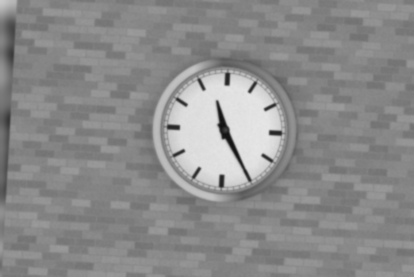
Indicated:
11,25
